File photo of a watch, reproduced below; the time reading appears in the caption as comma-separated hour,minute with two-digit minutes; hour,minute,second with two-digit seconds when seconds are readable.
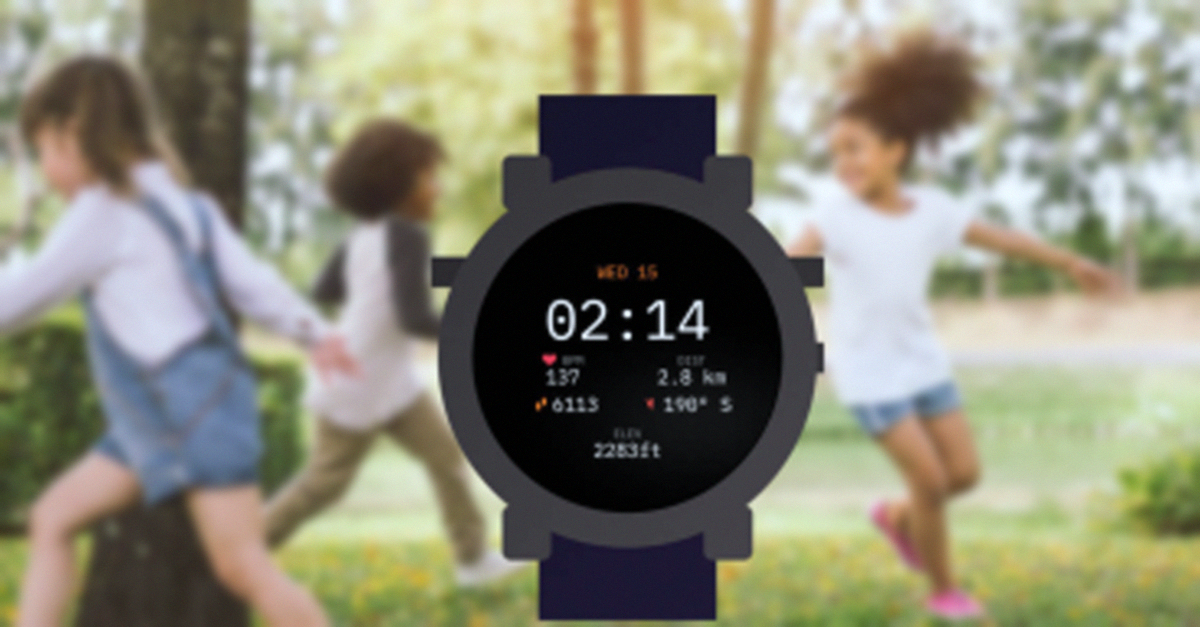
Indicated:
2,14
